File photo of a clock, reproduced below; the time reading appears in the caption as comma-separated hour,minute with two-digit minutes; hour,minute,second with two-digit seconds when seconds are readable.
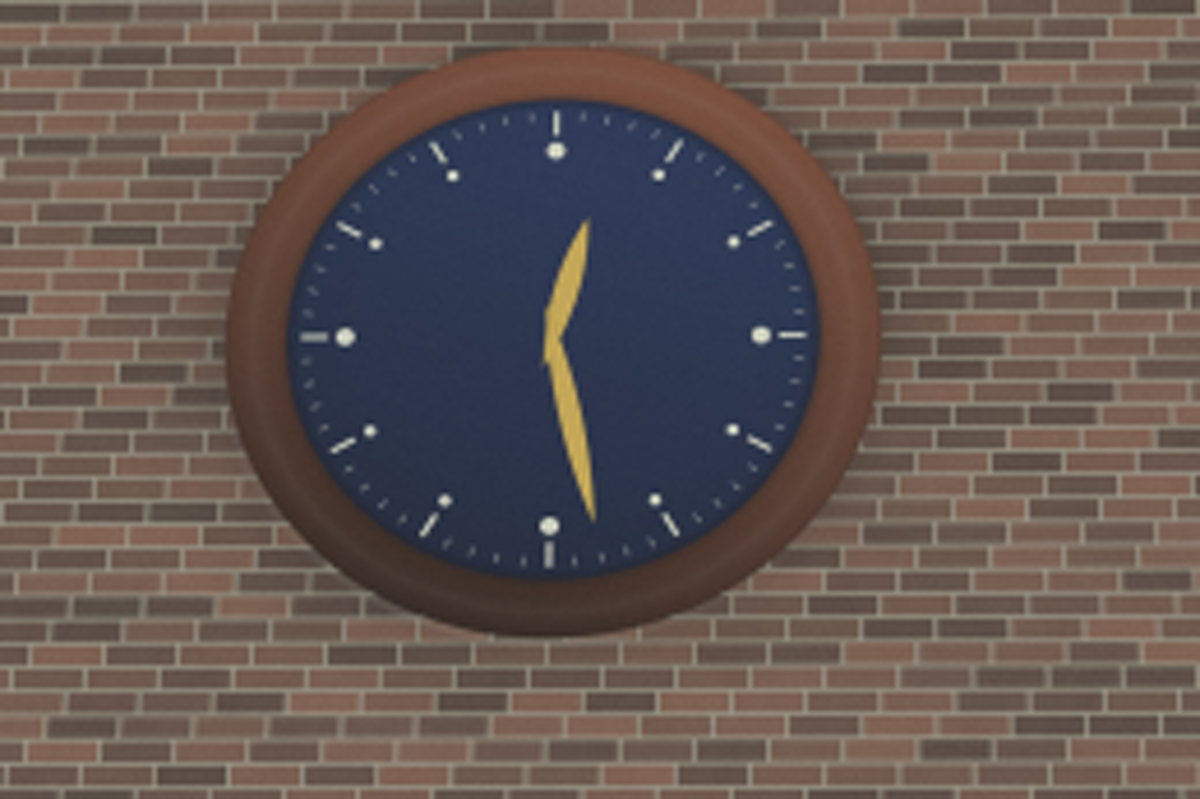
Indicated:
12,28
